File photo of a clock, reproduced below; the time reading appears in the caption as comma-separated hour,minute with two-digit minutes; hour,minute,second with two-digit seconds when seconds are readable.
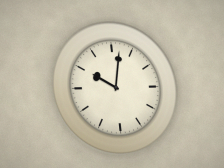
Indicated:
10,02
